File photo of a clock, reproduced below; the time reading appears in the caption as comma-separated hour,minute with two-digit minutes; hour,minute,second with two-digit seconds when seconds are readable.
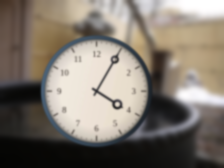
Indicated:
4,05
